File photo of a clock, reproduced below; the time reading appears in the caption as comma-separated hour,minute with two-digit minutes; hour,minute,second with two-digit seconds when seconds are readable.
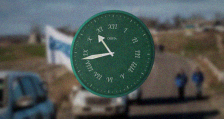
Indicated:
10,43
